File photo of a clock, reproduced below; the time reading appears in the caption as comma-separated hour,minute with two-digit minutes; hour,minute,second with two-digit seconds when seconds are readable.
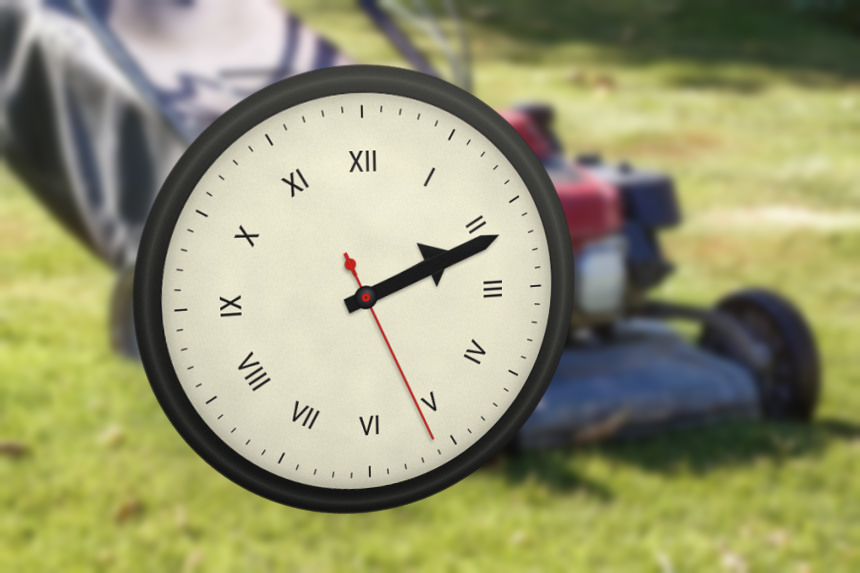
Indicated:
2,11,26
